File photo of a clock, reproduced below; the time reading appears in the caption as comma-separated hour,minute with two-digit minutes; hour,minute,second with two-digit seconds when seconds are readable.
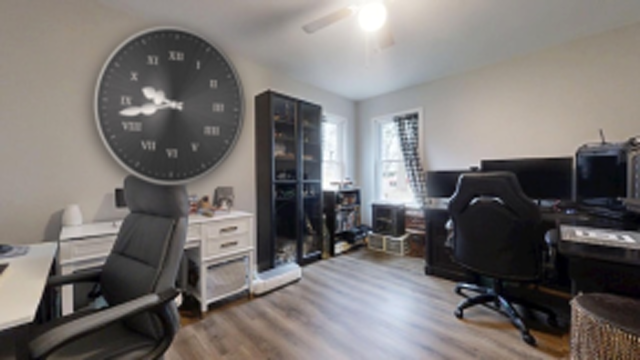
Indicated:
9,43
